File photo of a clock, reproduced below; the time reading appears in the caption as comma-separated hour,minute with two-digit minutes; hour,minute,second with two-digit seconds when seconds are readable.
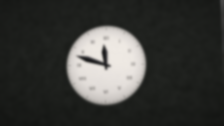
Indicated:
11,48
